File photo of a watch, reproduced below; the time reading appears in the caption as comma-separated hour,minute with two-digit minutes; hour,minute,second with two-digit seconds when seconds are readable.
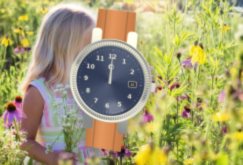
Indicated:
12,00
